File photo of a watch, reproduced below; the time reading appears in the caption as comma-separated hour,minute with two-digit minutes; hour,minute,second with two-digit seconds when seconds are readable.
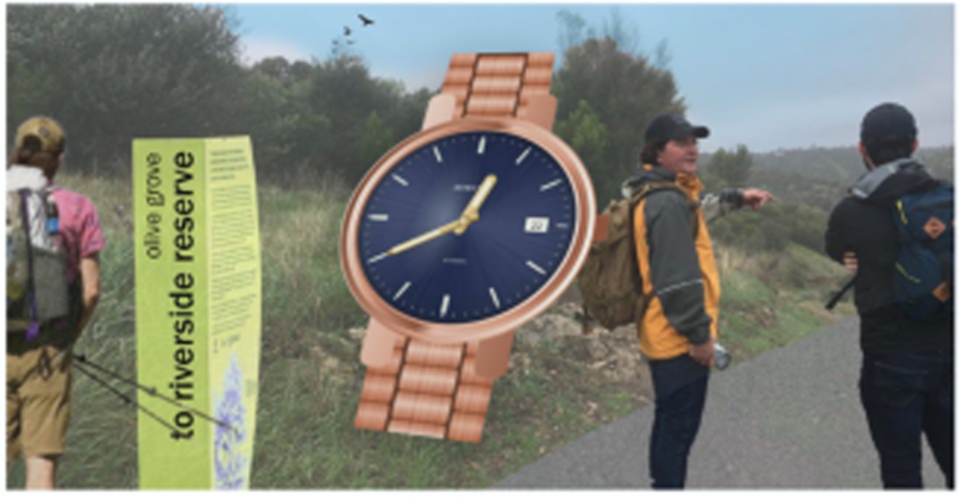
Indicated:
12,40
